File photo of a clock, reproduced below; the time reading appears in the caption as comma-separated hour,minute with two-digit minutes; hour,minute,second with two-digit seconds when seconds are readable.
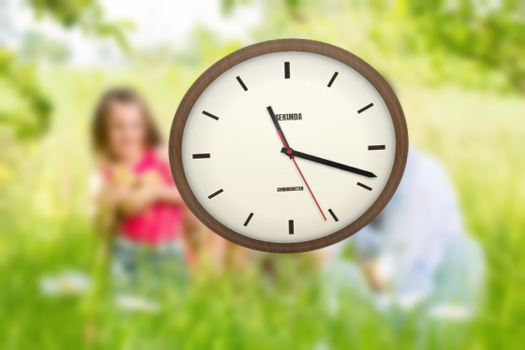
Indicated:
11,18,26
